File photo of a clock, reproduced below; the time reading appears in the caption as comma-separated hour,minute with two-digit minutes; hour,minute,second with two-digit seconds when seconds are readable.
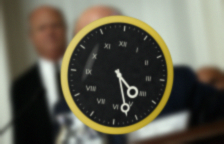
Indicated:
4,27
